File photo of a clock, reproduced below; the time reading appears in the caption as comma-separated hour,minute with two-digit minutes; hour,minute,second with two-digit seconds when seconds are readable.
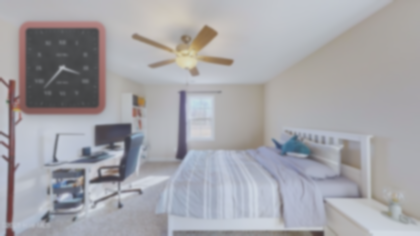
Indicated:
3,37
